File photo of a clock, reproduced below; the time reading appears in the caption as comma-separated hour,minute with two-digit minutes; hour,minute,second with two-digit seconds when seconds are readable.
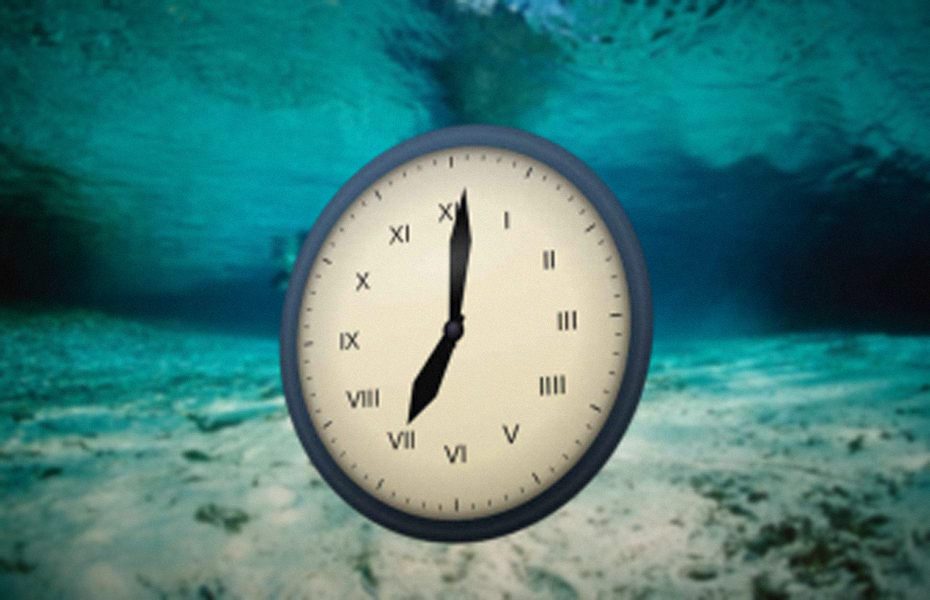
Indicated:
7,01
